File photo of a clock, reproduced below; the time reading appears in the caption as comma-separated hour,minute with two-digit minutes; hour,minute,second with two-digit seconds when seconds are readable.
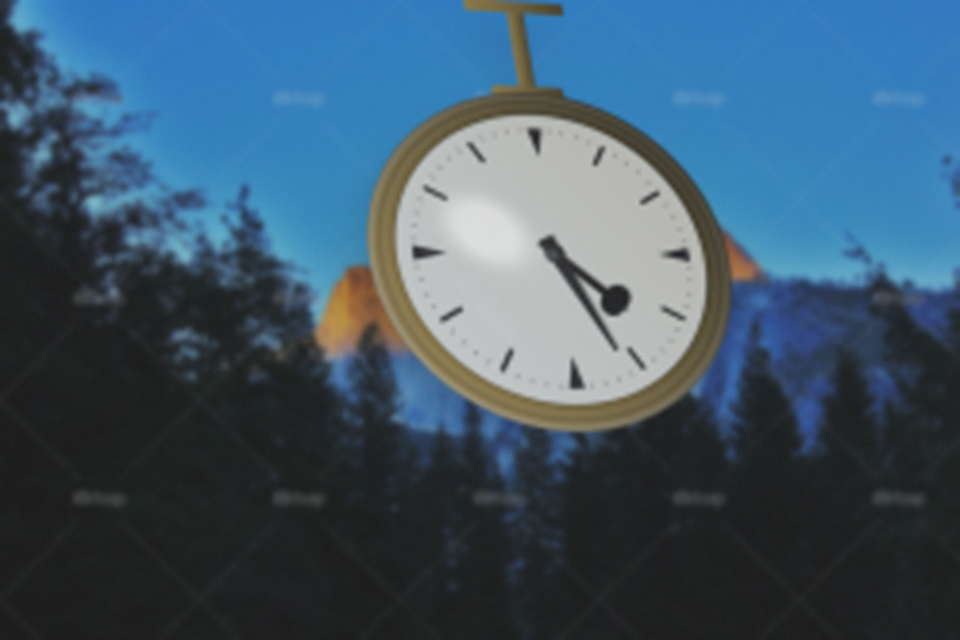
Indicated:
4,26
